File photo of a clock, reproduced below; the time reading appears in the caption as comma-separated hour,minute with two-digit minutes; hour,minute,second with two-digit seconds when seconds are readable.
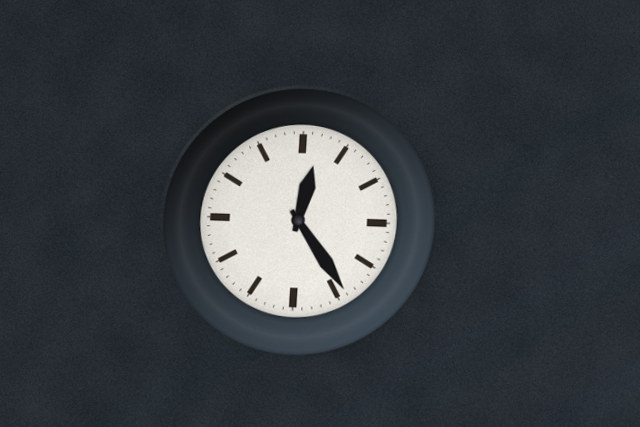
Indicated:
12,24
